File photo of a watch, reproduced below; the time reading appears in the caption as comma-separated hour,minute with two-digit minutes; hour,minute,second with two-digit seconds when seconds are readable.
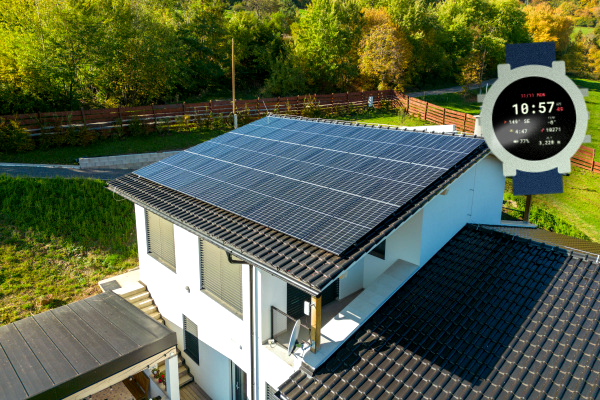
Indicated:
10,57
